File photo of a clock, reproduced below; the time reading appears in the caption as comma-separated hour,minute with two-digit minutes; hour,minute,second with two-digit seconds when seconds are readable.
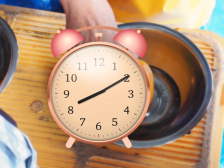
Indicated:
8,10
